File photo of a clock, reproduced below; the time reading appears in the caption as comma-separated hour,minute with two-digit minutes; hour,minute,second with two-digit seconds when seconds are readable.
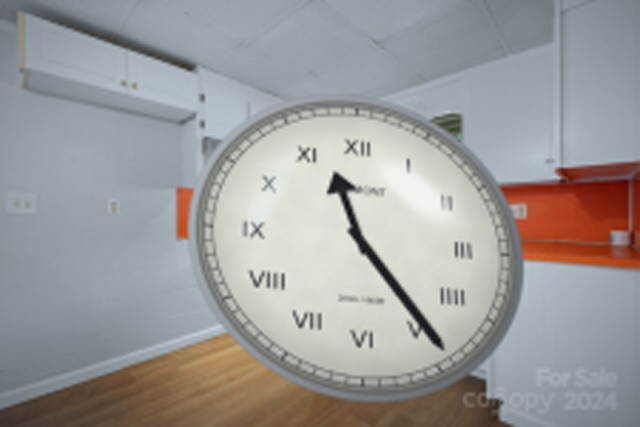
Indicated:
11,24
